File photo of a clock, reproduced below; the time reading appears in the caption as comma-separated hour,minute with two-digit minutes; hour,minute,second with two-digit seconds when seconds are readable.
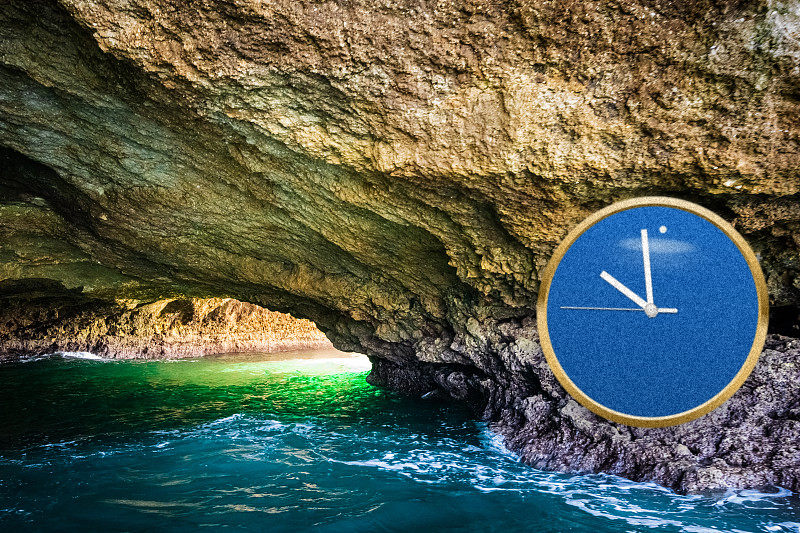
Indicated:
9,57,44
